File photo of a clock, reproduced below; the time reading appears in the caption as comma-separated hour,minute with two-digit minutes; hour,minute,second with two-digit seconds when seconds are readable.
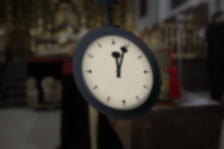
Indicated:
12,04
